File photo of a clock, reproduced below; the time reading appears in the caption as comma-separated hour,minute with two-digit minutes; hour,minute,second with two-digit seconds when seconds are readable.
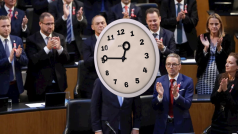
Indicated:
12,46
